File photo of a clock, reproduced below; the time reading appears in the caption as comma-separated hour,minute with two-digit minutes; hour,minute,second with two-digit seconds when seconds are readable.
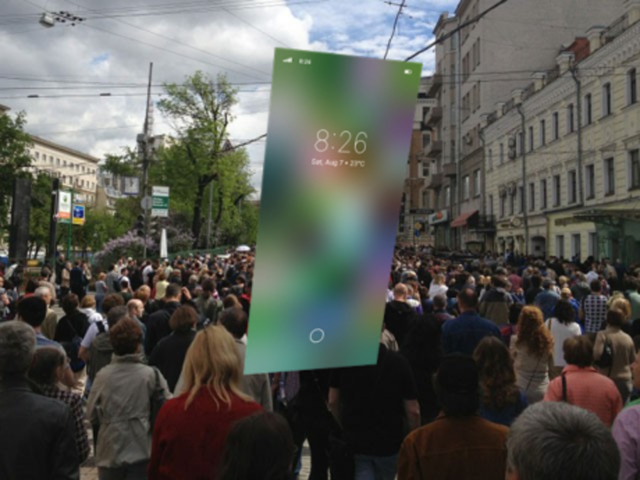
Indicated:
8,26
